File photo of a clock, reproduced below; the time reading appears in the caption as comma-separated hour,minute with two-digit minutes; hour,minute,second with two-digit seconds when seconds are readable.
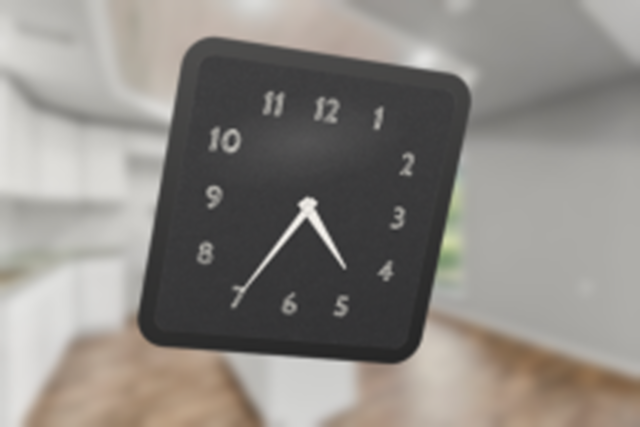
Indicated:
4,35
